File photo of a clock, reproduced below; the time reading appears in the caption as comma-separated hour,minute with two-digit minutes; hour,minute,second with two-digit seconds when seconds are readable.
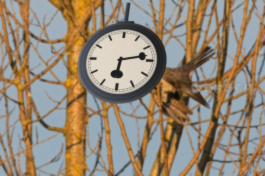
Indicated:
6,13
